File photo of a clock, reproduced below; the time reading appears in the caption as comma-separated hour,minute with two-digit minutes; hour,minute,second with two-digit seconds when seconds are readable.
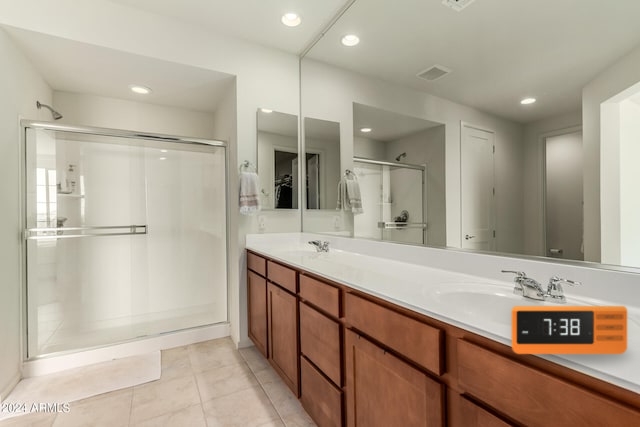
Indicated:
7,38
